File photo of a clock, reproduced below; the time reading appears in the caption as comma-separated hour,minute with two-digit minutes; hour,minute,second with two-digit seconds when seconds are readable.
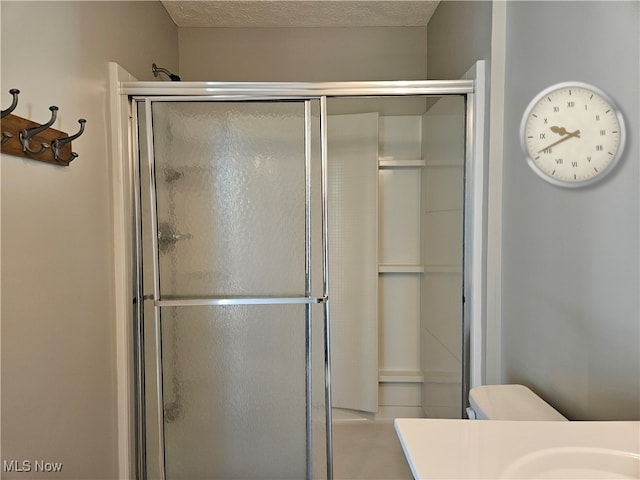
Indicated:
9,41
